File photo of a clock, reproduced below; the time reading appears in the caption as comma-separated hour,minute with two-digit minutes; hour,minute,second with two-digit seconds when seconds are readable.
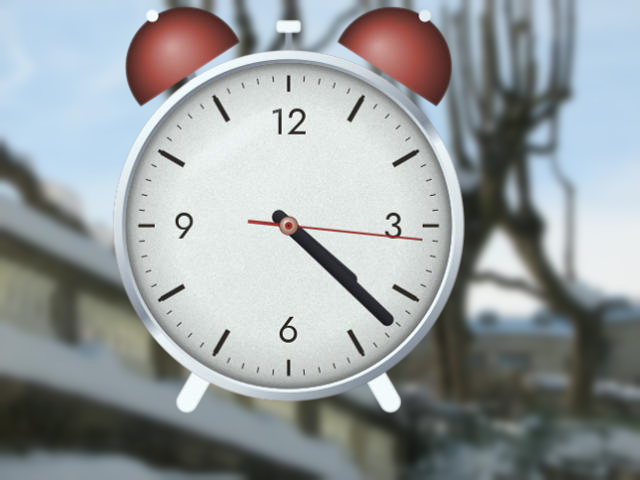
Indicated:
4,22,16
